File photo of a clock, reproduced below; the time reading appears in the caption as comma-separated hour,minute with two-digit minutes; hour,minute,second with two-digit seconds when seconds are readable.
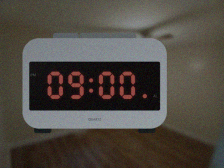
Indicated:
9,00
